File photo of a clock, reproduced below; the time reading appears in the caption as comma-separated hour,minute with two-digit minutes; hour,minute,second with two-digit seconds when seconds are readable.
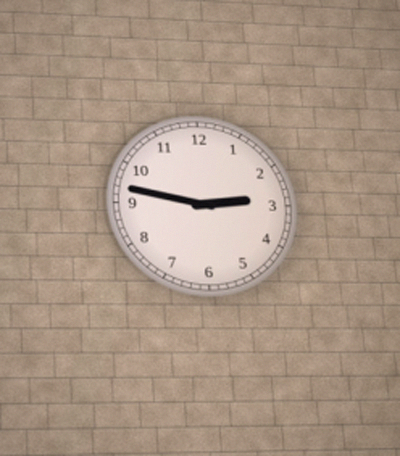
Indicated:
2,47
